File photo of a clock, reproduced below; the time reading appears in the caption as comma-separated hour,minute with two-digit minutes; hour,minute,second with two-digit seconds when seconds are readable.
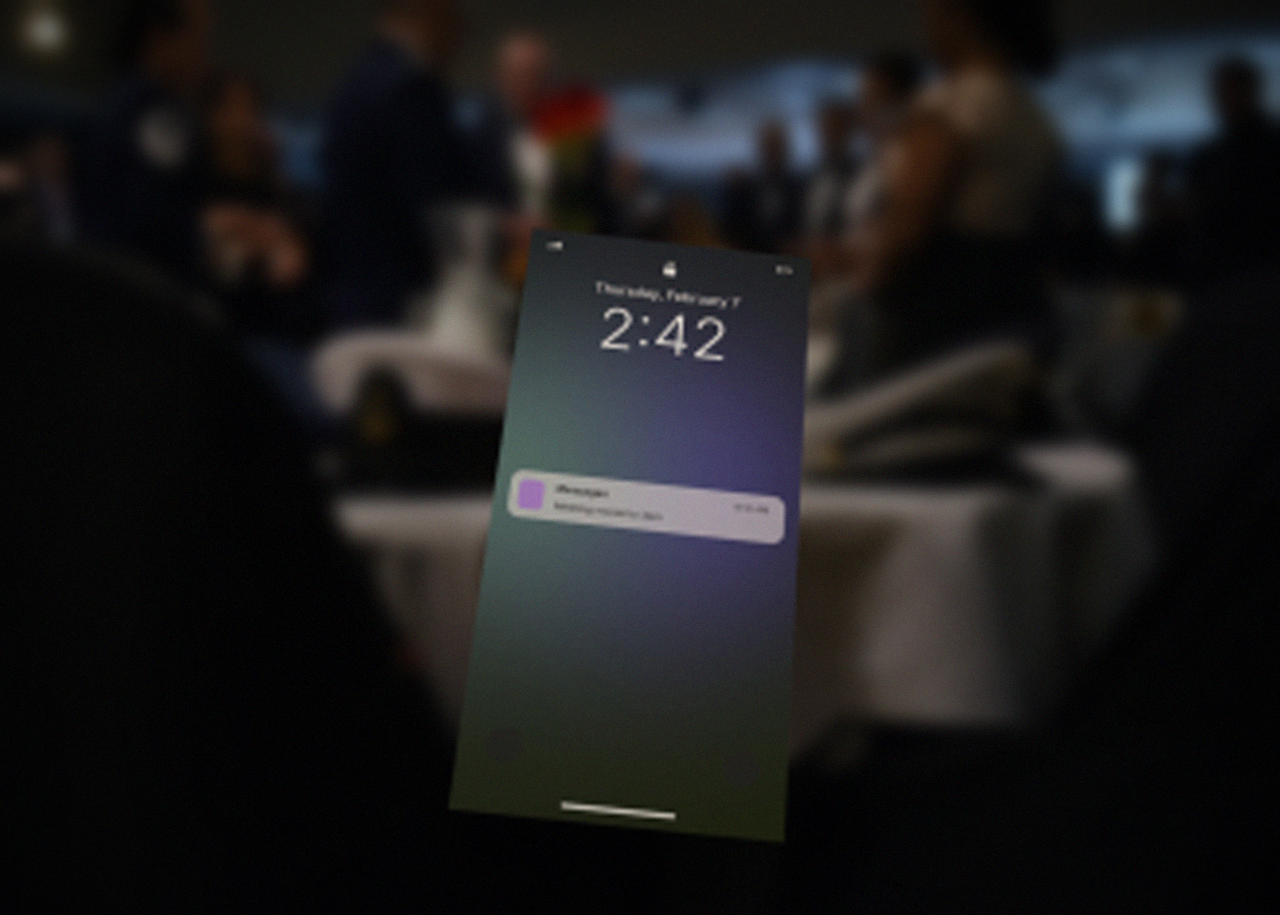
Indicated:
2,42
